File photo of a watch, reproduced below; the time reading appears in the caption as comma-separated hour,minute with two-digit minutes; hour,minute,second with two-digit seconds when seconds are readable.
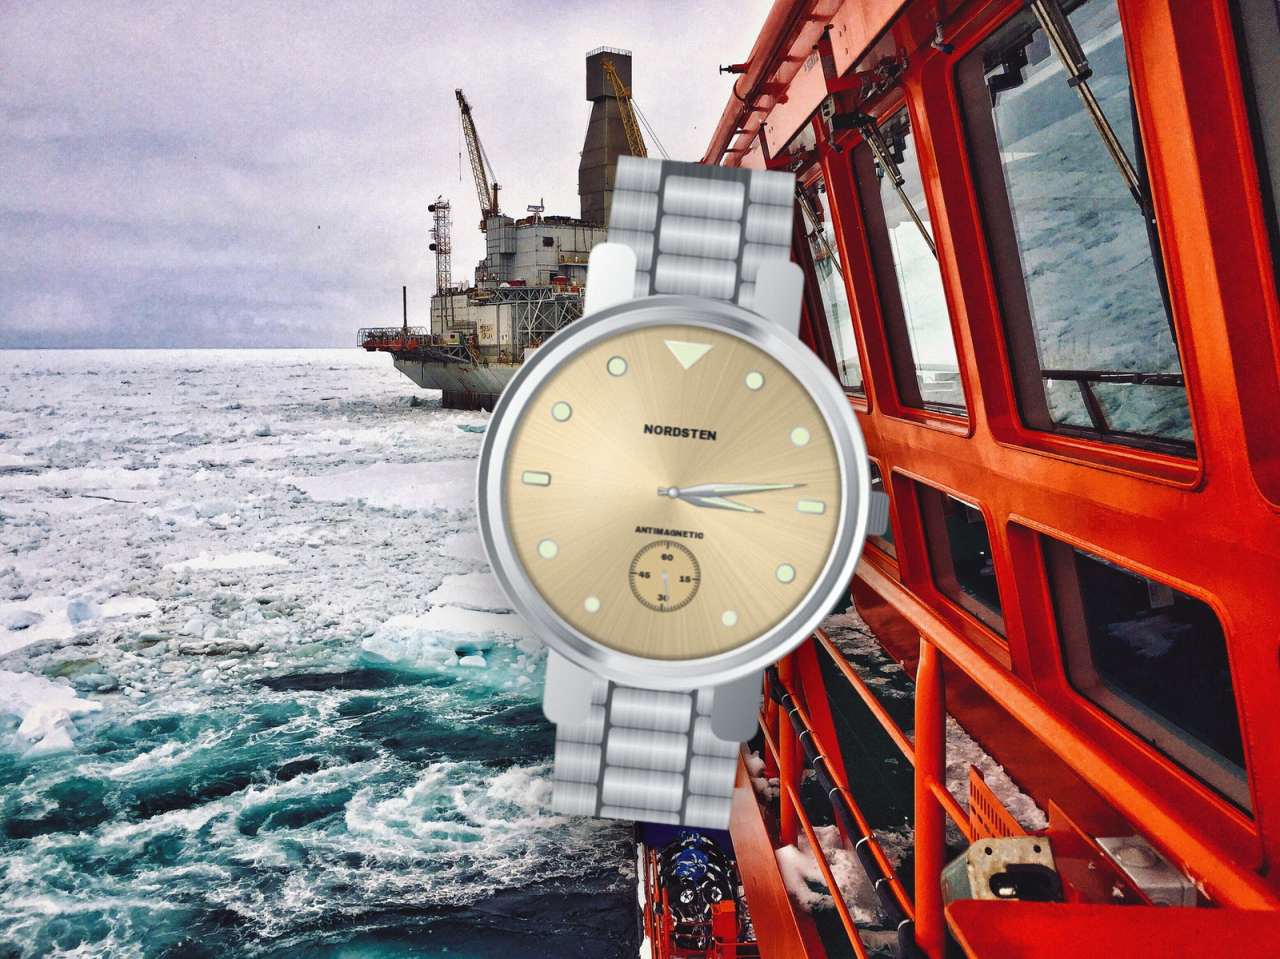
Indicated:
3,13,28
